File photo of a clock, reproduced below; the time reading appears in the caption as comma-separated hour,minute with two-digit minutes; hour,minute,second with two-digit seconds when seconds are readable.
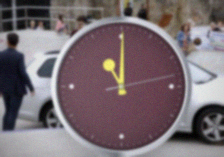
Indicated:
11,00,13
